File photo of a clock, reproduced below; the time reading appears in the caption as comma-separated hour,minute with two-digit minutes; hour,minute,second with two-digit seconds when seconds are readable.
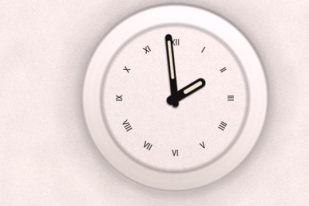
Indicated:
1,59
